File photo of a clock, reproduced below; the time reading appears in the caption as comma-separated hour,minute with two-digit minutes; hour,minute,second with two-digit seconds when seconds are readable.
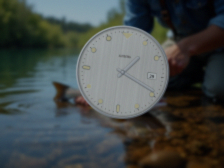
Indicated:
1,19
